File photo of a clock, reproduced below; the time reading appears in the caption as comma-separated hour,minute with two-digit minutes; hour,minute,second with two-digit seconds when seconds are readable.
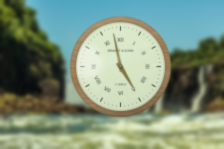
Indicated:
4,58
